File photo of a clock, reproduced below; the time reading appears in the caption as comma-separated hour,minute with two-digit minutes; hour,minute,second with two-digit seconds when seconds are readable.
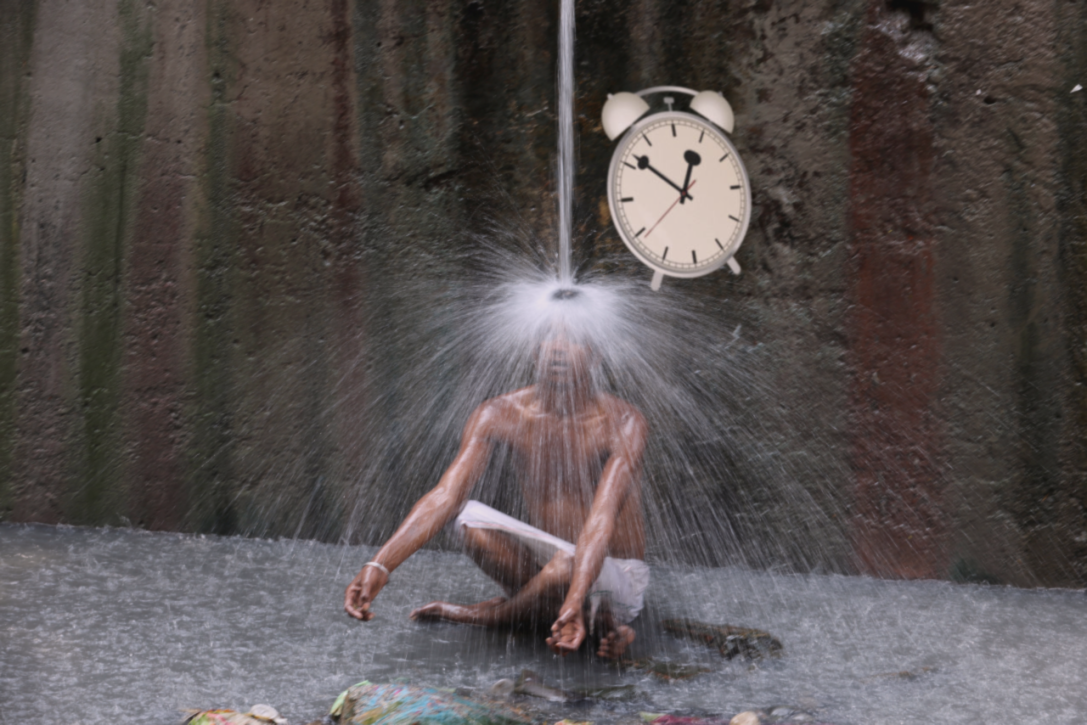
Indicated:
12,51,39
